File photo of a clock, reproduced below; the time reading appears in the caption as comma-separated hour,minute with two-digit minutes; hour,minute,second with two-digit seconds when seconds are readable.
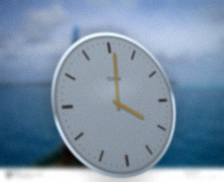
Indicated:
4,01
